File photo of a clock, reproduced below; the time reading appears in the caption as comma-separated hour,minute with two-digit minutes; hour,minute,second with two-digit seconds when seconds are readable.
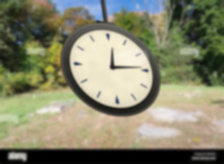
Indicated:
12,14
